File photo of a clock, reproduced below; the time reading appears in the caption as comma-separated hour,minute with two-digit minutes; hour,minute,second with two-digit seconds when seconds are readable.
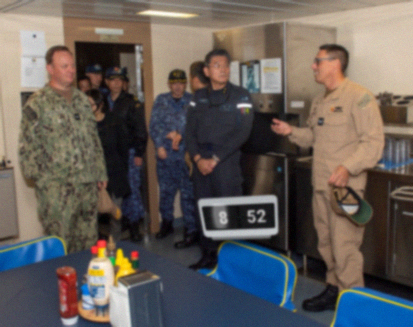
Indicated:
8,52
